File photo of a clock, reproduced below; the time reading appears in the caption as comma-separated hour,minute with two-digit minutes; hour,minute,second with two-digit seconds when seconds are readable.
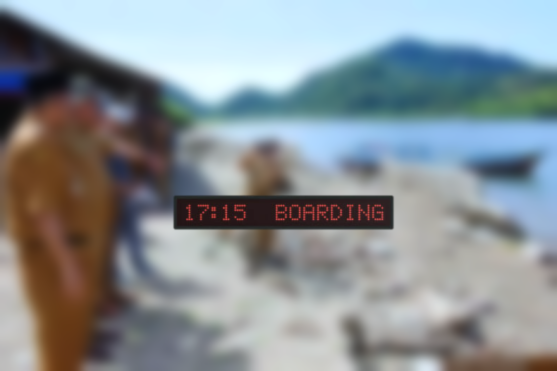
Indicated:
17,15
